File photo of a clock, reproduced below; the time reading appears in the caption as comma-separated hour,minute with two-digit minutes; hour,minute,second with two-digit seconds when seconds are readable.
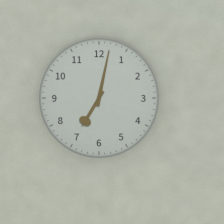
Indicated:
7,02
